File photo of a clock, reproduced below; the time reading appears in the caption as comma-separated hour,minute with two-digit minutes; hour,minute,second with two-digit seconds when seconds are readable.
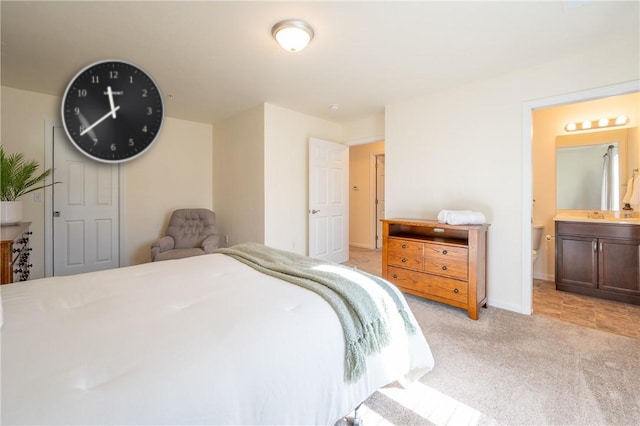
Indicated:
11,39
